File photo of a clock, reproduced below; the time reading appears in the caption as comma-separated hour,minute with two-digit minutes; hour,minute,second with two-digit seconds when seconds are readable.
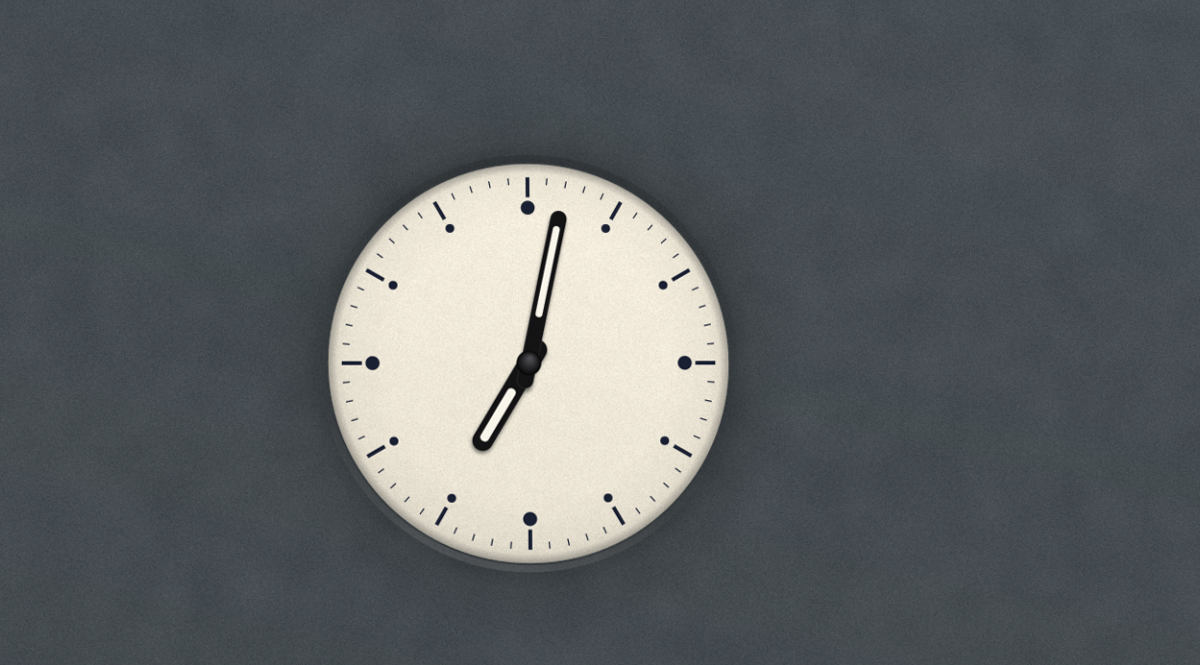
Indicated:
7,02
